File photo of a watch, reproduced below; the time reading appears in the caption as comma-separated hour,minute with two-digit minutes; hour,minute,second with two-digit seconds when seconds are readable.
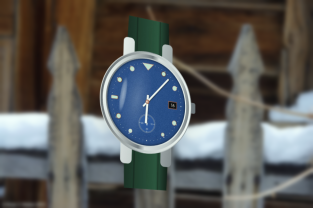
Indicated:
6,07
